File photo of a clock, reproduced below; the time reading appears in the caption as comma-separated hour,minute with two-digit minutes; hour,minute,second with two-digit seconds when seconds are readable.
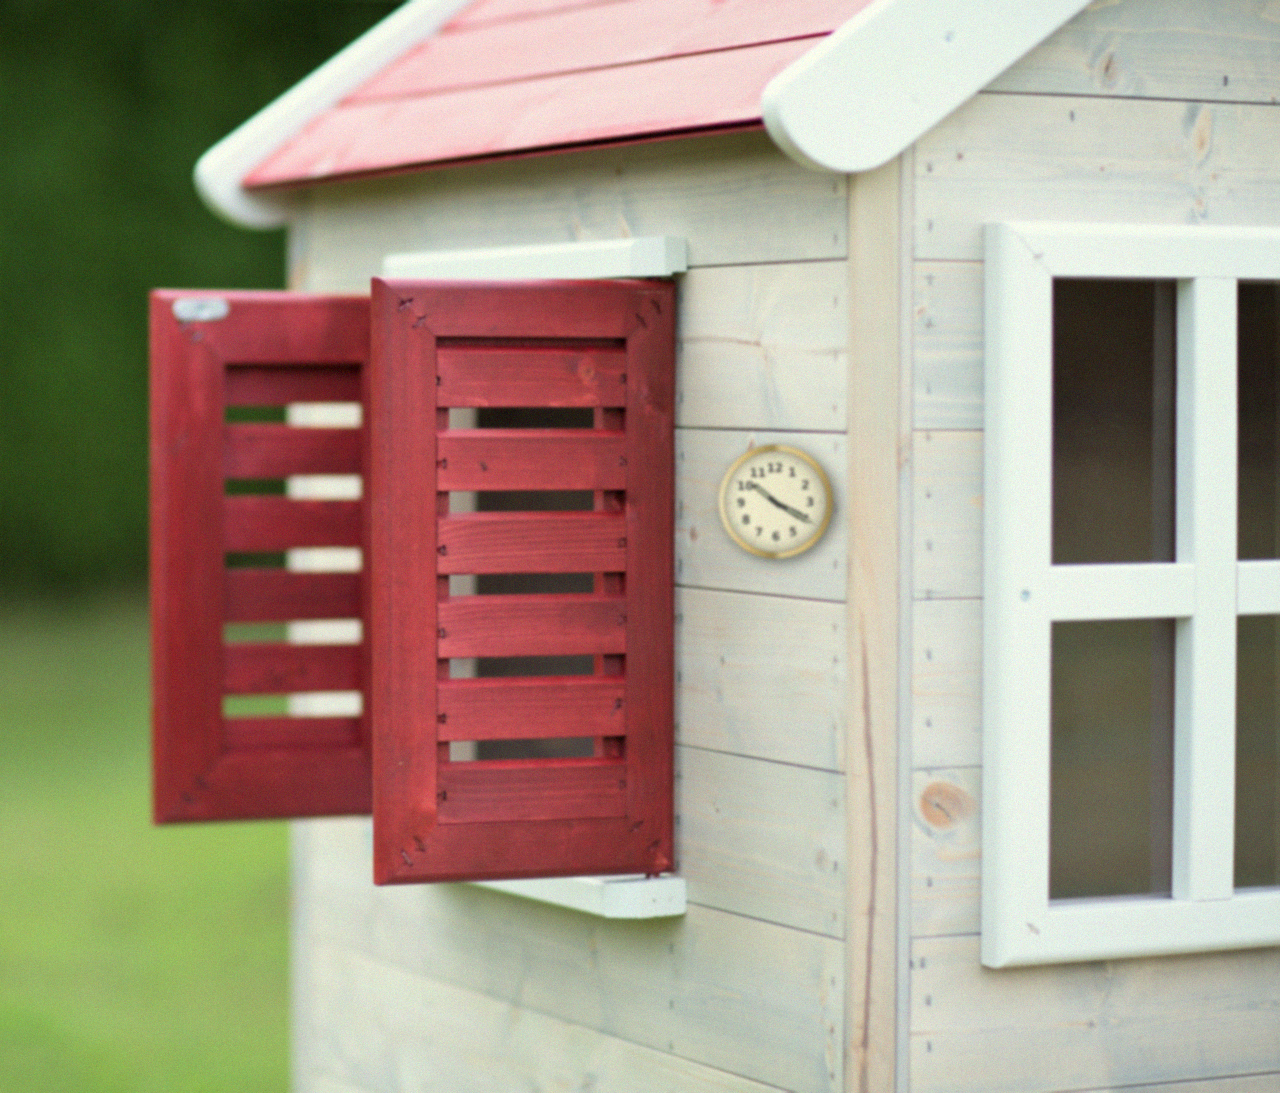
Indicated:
10,20
